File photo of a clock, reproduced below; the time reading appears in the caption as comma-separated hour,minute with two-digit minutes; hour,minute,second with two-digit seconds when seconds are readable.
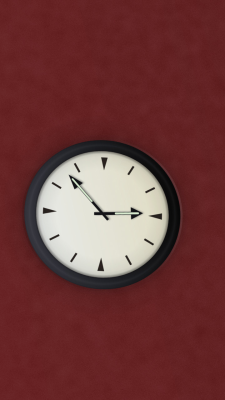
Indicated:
2,53
